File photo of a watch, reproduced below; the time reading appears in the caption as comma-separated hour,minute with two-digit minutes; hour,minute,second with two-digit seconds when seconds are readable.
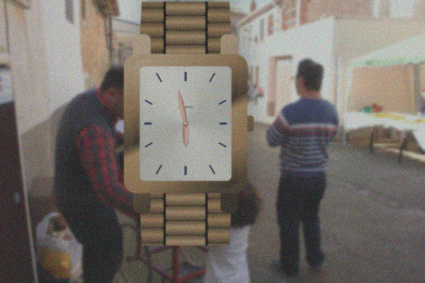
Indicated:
5,58
